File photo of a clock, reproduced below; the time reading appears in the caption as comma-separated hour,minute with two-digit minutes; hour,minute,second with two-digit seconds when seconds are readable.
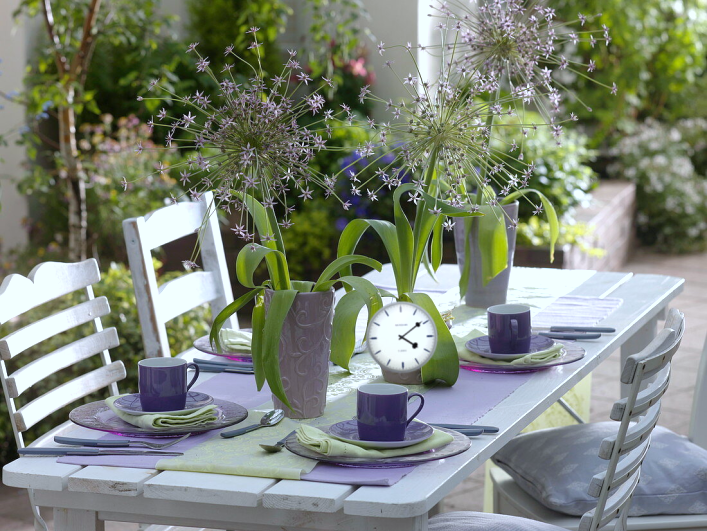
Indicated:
4,09
